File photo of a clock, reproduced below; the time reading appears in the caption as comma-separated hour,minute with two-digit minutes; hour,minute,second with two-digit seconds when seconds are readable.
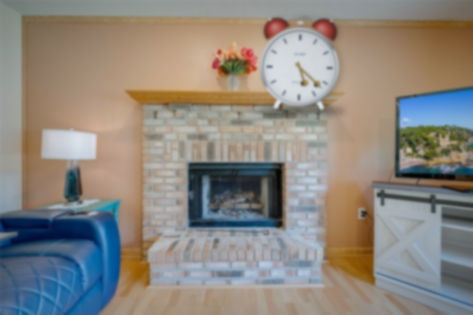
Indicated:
5,22
